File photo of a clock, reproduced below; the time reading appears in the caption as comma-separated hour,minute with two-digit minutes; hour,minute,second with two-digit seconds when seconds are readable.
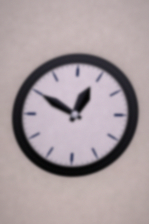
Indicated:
12,50
